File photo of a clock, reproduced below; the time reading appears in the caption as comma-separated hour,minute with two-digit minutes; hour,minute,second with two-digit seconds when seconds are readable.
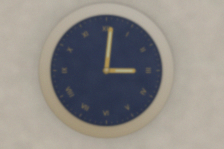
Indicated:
3,01
